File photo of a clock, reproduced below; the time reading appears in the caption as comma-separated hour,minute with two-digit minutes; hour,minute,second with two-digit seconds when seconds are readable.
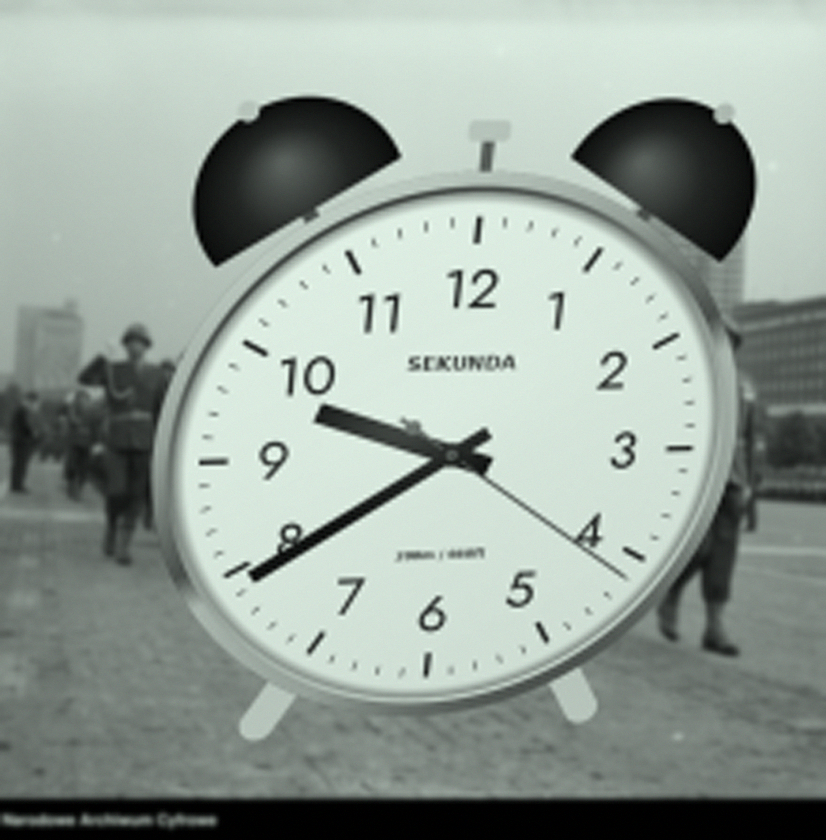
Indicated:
9,39,21
